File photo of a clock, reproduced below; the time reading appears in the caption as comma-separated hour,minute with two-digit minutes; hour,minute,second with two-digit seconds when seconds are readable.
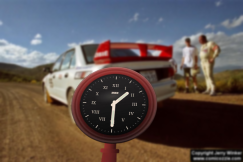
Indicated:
1,30
